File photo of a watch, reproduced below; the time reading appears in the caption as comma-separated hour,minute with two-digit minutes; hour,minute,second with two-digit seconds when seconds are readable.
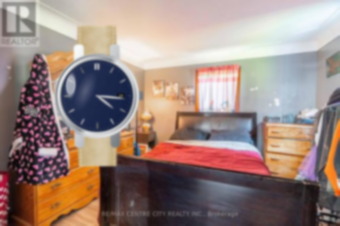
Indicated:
4,16
